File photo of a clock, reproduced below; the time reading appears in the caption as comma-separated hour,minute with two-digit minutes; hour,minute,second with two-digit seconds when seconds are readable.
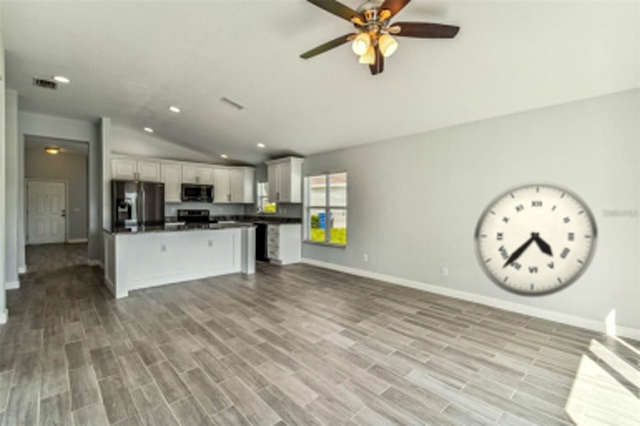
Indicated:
4,37
